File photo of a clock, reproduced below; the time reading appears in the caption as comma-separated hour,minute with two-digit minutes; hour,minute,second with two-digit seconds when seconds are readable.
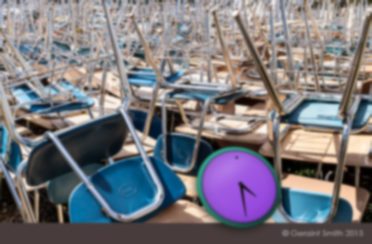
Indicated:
4,30
